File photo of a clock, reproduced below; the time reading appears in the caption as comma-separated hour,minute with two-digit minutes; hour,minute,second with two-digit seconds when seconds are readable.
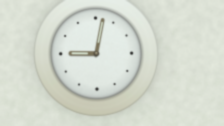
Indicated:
9,02
